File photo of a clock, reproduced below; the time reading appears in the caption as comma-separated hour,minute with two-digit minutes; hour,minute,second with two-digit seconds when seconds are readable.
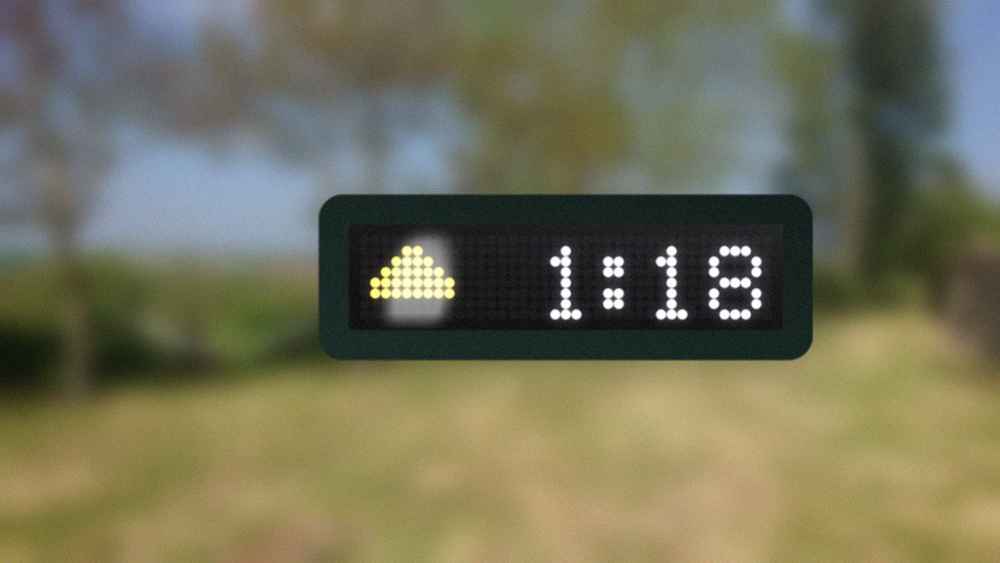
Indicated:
1,18
